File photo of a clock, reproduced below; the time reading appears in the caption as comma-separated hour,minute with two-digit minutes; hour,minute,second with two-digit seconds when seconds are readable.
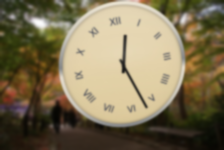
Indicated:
12,27
